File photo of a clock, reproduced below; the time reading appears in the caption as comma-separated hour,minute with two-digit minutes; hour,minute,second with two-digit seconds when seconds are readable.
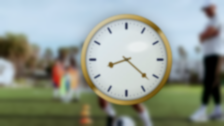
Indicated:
8,22
